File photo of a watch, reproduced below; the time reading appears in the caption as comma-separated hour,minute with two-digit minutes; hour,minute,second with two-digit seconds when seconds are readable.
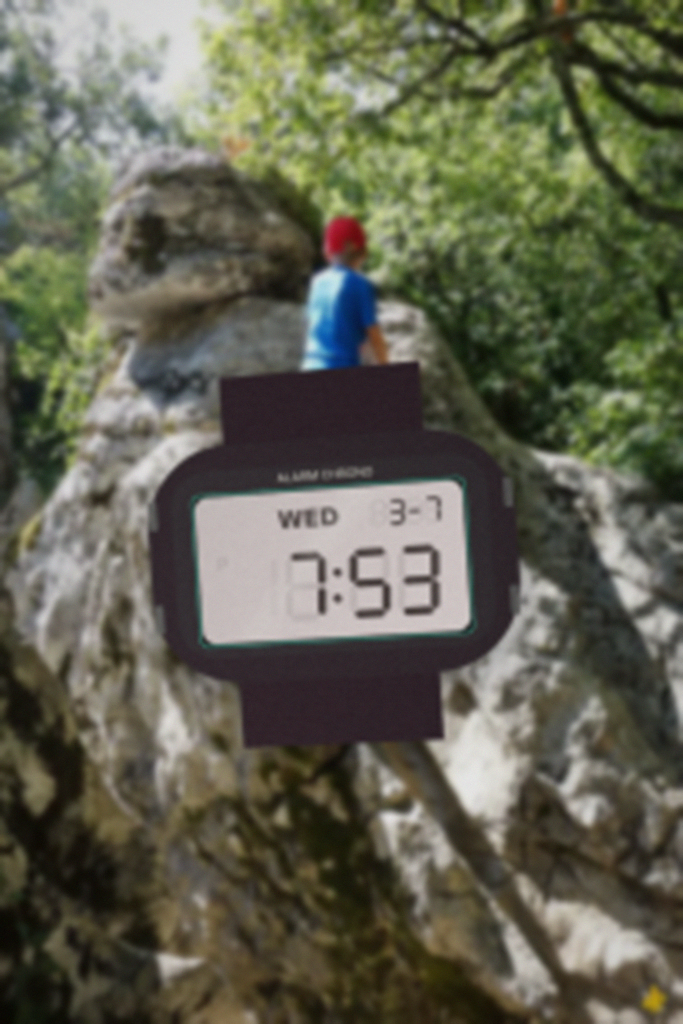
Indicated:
7,53
